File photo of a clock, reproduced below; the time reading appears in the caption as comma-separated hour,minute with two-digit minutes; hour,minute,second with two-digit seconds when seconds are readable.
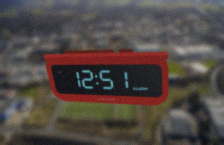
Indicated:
12,51
